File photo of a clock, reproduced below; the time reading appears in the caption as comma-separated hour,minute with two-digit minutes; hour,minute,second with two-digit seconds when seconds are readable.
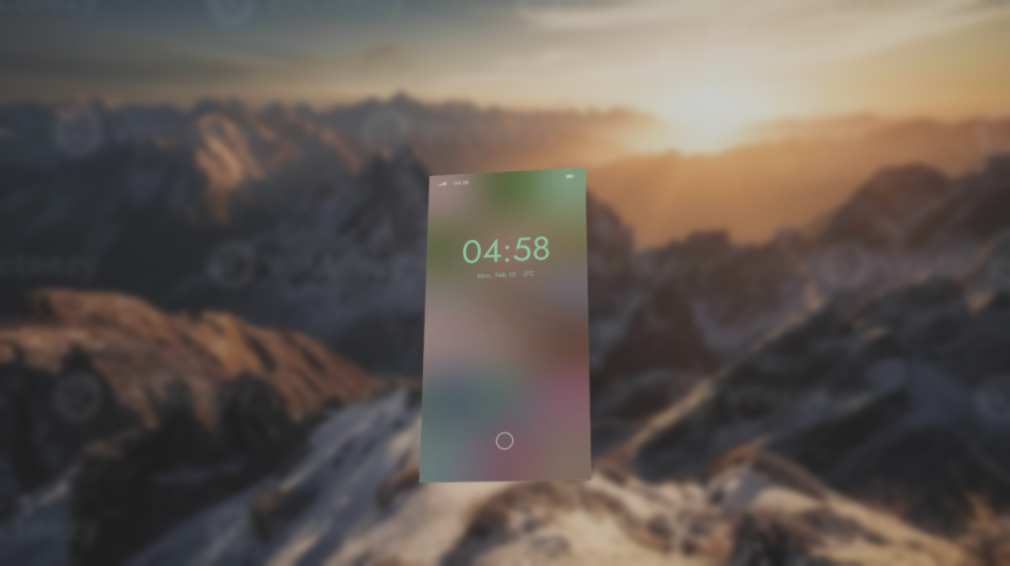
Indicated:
4,58
